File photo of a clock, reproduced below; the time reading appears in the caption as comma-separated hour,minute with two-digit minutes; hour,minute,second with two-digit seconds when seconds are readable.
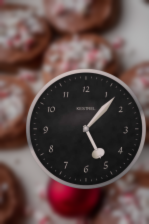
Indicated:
5,07
